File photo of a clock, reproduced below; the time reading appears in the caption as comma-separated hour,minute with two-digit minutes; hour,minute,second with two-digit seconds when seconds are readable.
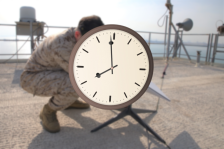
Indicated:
7,59
